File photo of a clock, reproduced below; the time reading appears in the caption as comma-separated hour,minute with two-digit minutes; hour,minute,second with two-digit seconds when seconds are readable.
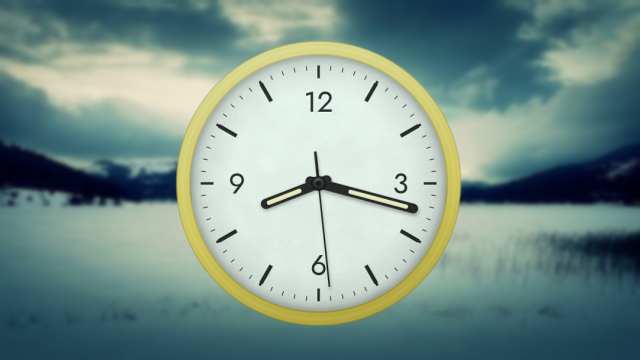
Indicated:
8,17,29
